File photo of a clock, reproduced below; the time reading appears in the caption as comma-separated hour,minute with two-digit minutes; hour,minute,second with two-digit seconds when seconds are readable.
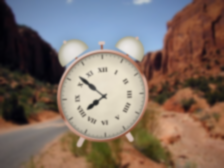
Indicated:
7,52
